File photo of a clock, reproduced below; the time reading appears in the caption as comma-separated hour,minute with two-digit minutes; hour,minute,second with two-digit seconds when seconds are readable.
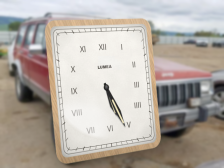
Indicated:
5,26
